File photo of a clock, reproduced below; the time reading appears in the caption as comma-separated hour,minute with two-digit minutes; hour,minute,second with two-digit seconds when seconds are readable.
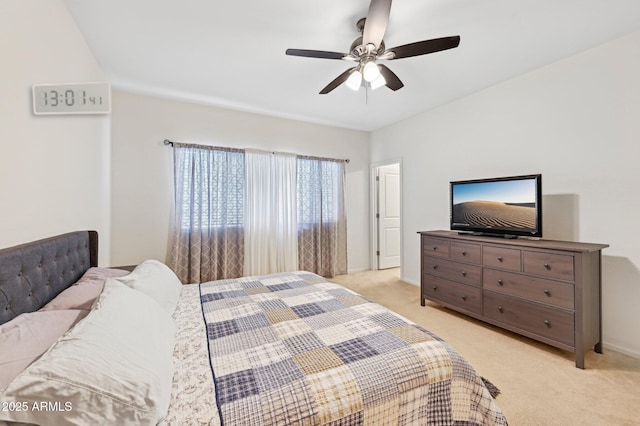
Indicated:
13,01
